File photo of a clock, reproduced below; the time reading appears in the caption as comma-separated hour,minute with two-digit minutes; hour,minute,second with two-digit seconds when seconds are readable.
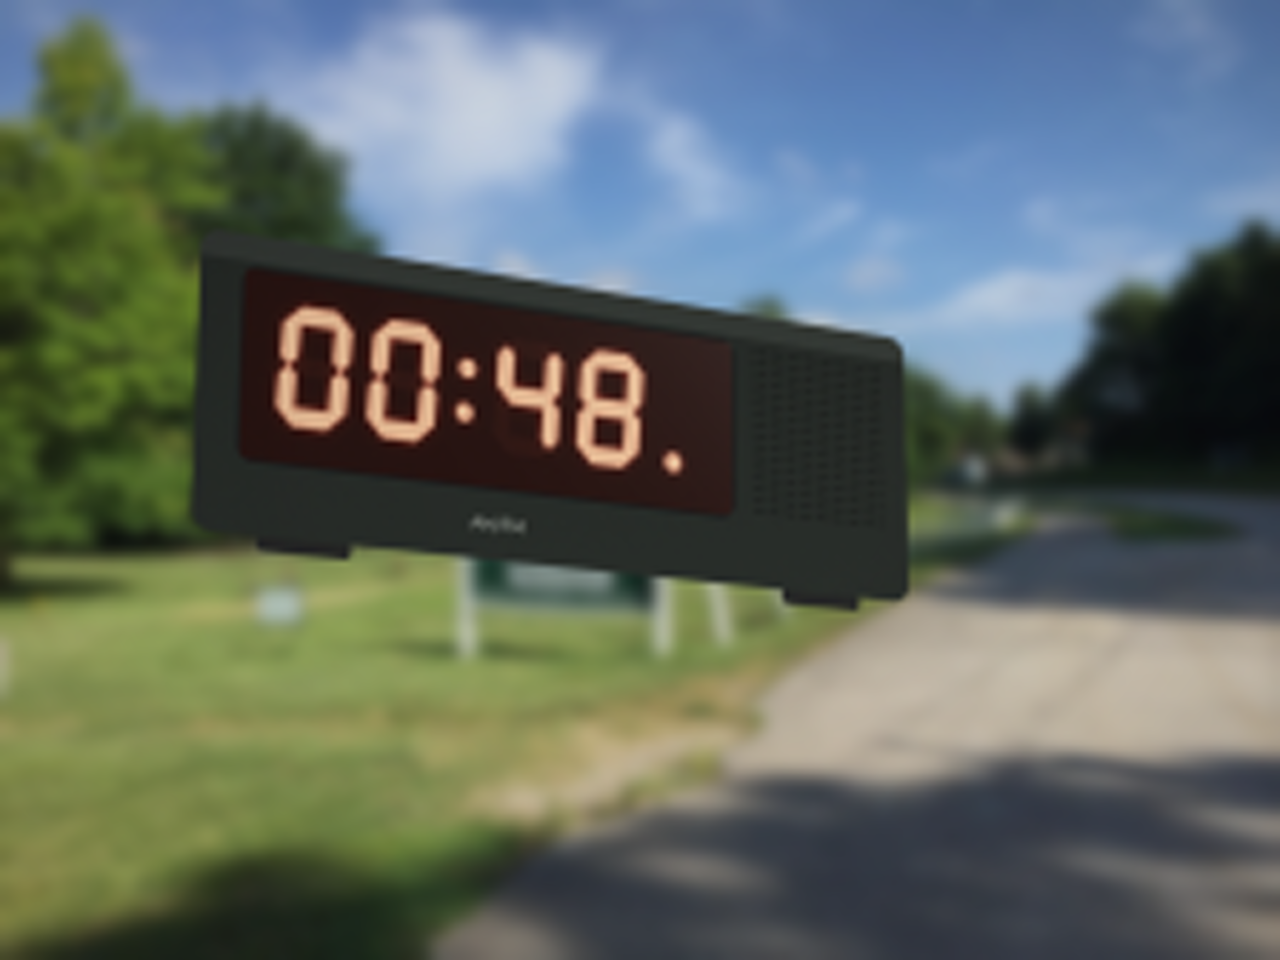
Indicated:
0,48
